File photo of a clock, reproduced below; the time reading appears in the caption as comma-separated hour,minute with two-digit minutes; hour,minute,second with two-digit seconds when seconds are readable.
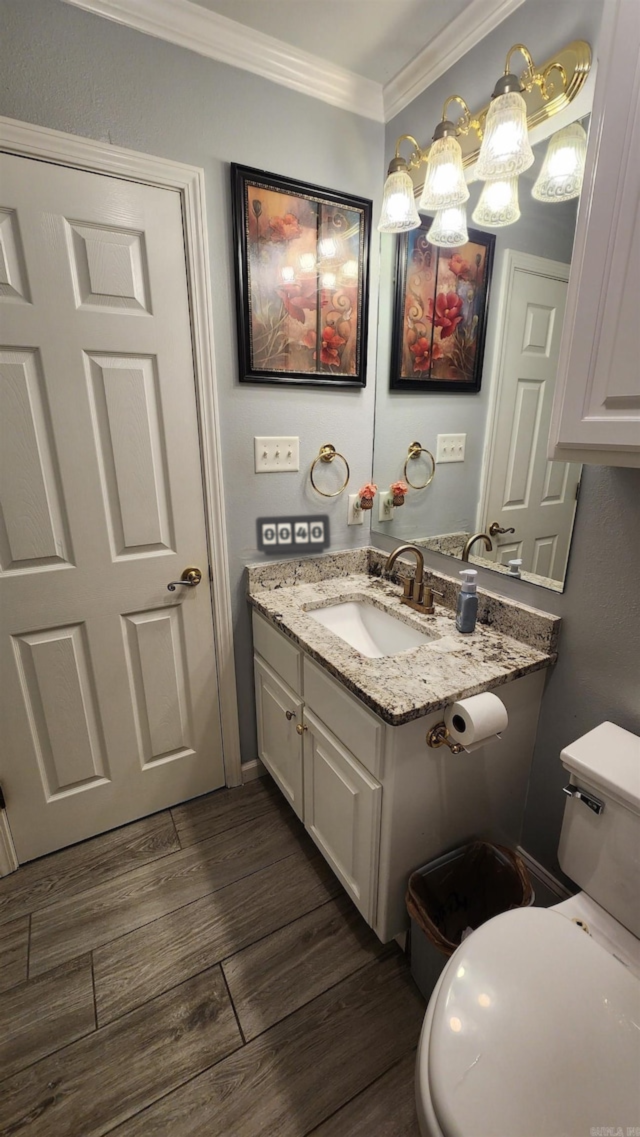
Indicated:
0,40
